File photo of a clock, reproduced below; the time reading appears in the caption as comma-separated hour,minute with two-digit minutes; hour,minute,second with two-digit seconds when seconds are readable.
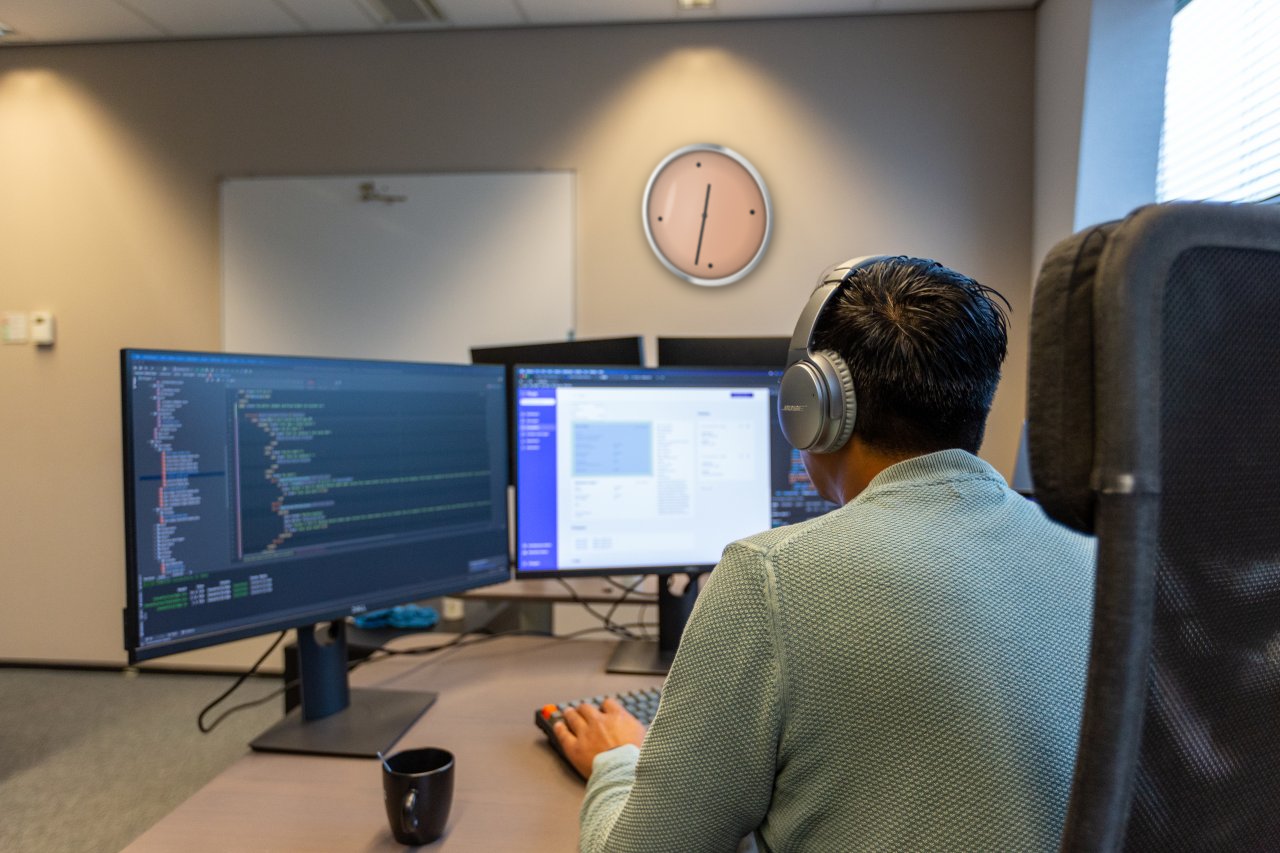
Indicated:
12,33
